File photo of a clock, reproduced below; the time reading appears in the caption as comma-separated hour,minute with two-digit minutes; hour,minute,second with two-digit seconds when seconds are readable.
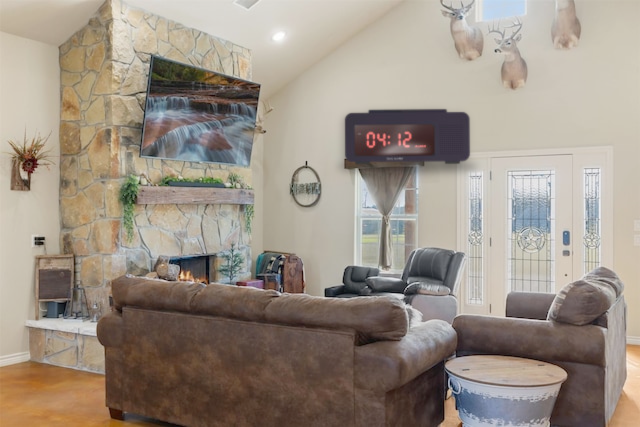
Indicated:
4,12
